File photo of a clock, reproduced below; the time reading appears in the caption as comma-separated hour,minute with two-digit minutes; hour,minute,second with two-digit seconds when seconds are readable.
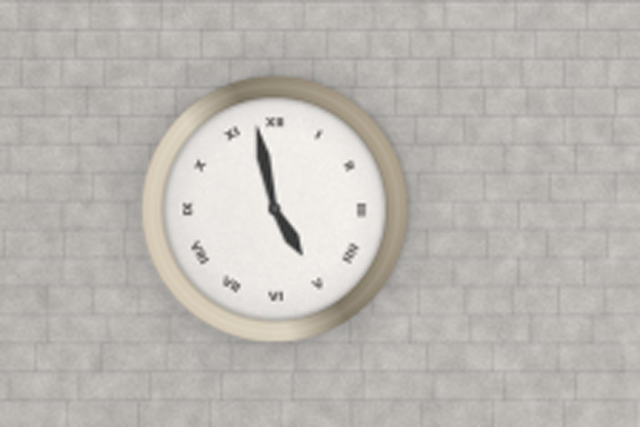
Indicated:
4,58
